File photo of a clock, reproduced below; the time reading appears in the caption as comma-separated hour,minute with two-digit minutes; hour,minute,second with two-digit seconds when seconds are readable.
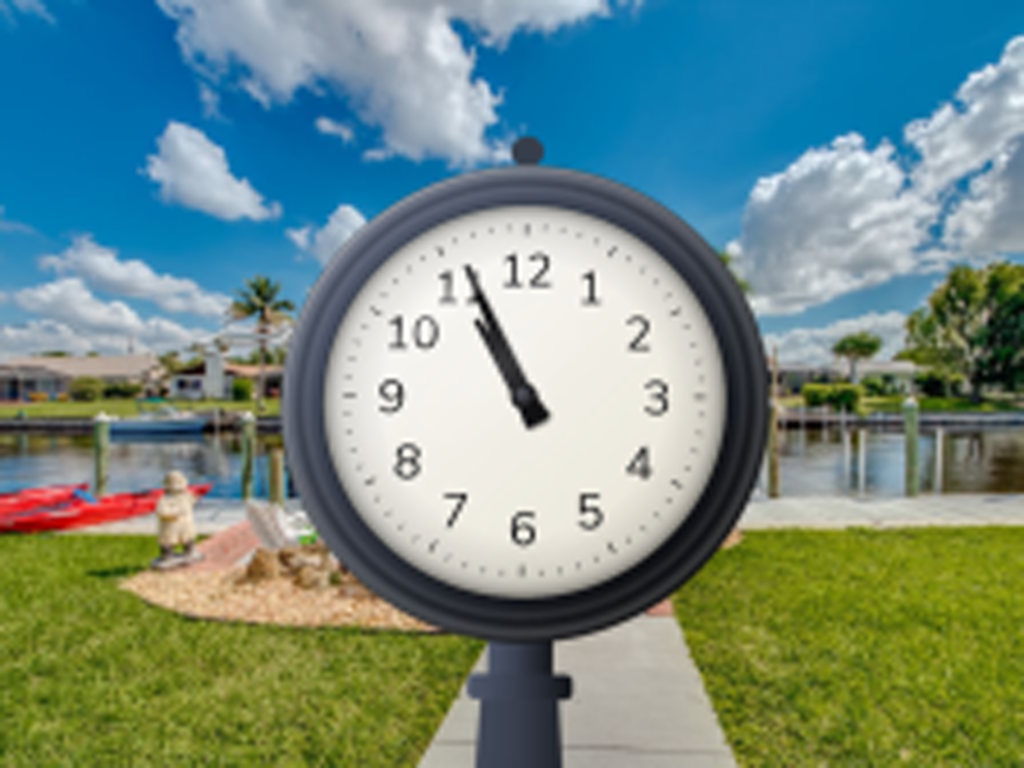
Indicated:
10,56
